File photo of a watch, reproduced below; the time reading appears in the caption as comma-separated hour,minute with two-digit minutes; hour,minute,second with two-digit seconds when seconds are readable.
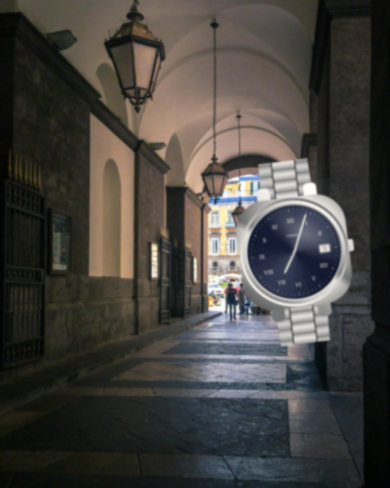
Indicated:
7,04
